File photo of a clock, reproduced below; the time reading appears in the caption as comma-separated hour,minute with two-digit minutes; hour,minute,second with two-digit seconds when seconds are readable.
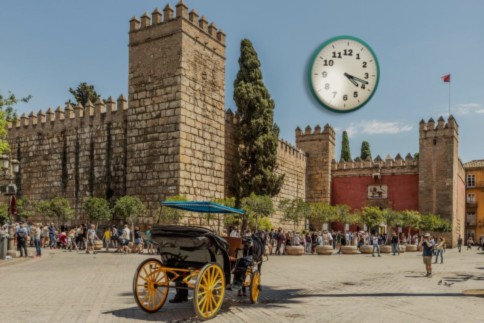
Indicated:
4,18
